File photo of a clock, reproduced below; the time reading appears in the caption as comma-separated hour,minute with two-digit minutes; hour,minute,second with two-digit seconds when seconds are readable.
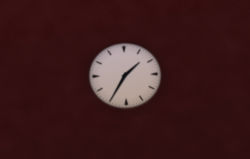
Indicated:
1,35
